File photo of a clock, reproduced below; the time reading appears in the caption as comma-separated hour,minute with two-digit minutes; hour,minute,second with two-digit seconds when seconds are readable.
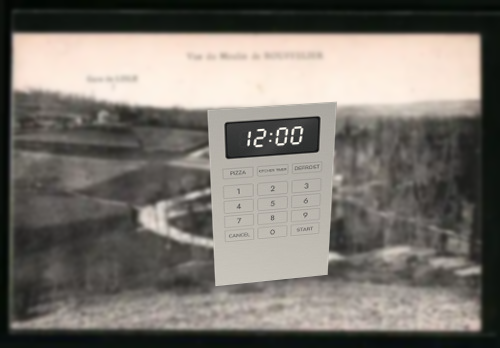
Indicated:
12,00
